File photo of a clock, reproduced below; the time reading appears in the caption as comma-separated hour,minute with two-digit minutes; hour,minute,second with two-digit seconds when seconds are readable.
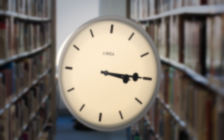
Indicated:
3,15
